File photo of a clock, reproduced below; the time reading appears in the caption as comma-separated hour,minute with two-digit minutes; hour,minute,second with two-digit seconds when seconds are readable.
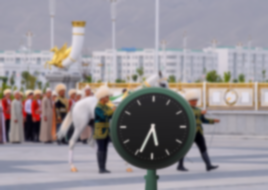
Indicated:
5,34
